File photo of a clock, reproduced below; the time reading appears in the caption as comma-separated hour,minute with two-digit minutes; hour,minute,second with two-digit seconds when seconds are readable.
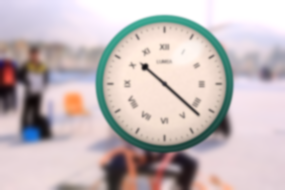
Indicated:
10,22
